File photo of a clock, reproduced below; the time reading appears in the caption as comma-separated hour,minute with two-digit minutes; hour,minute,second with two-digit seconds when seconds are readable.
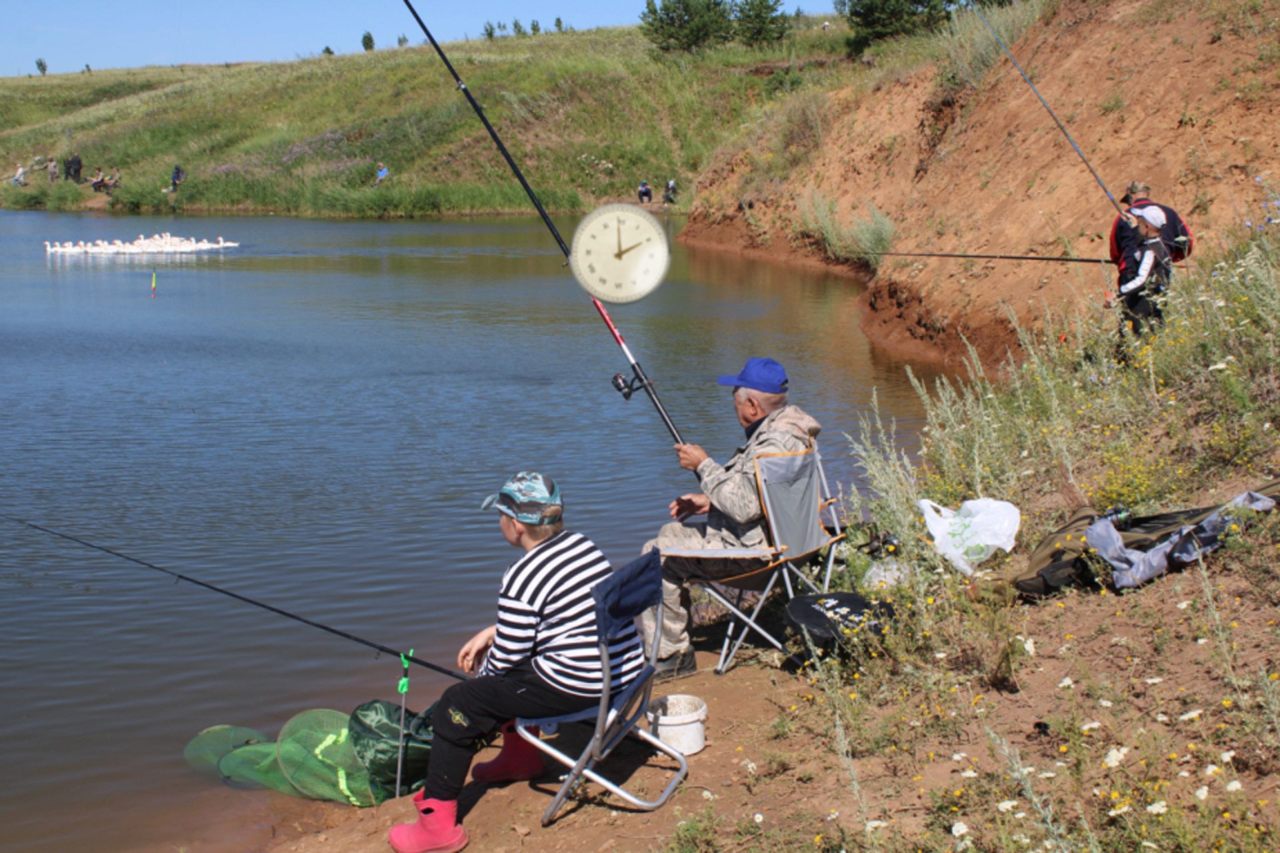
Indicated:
1,59
